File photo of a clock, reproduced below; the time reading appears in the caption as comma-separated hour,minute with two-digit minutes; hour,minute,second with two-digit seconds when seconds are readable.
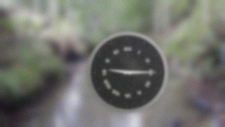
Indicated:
9,15
